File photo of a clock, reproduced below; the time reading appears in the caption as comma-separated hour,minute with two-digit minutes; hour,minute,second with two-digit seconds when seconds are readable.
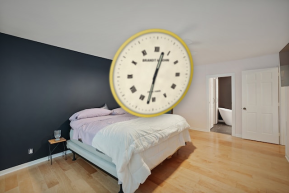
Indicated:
12,32
